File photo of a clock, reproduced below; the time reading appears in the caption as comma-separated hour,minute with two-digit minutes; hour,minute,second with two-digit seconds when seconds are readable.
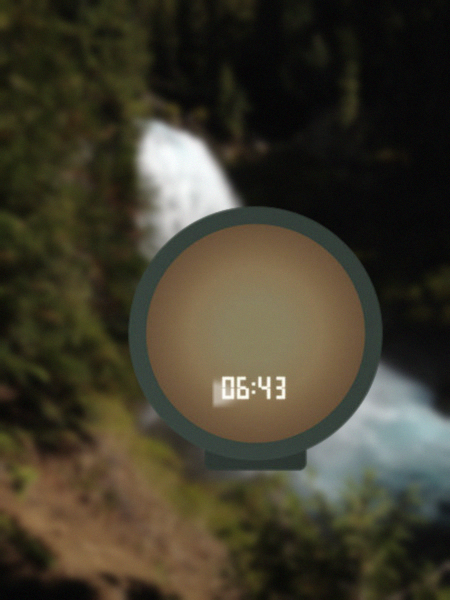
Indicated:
6,43
